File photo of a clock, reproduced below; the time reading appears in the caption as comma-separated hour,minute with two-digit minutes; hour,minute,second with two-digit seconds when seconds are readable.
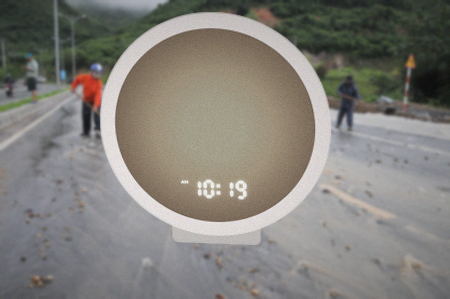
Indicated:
10,19
